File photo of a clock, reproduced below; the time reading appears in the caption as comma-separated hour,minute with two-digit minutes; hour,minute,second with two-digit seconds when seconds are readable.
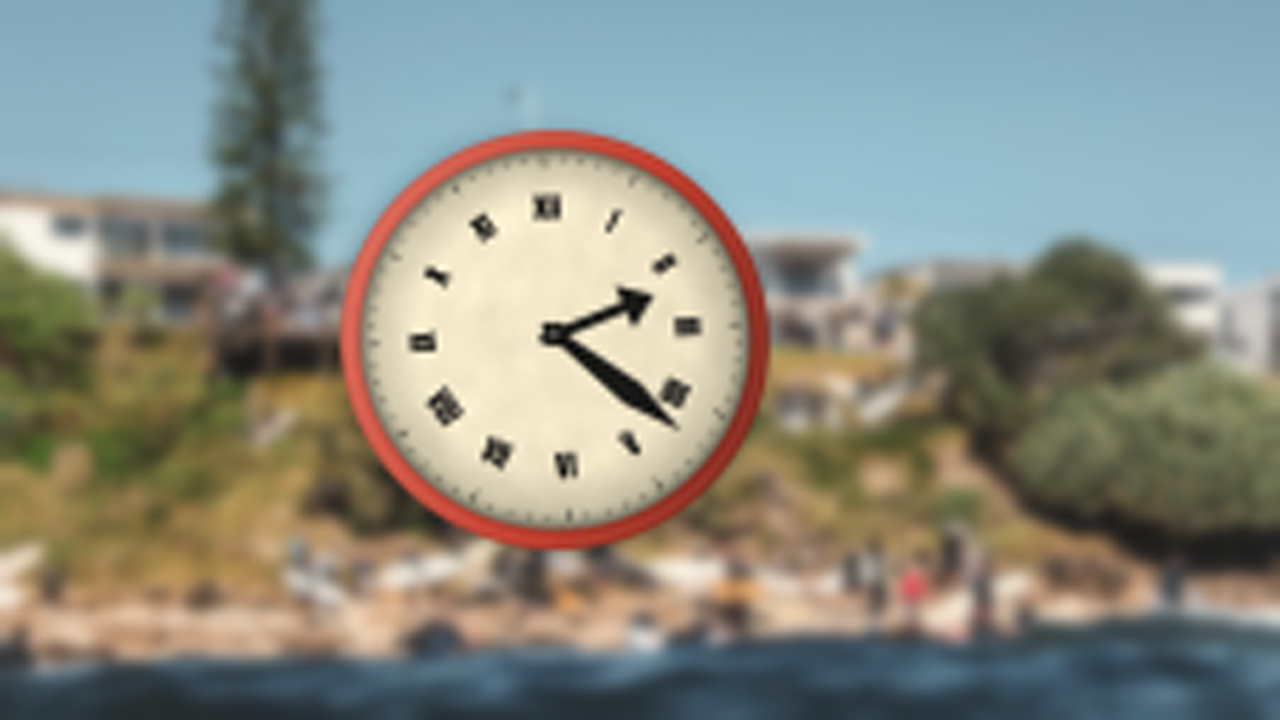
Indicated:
2,22
